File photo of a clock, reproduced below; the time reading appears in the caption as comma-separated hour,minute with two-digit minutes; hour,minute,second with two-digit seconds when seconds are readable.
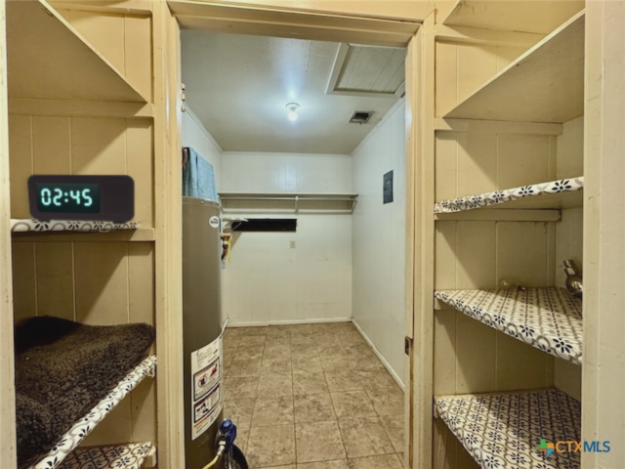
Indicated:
2,45
